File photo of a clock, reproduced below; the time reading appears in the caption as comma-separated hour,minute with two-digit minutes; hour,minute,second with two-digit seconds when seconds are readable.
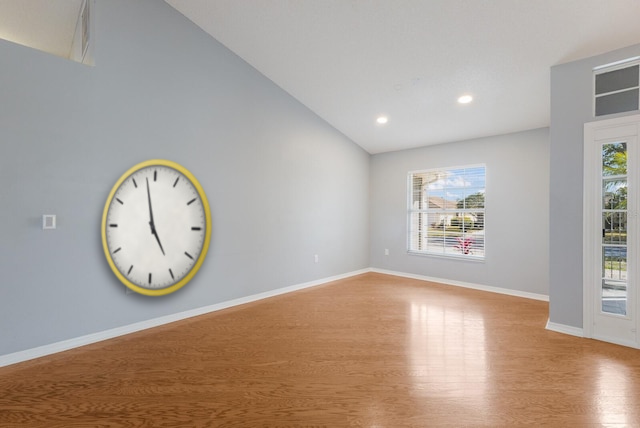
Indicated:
4,58
